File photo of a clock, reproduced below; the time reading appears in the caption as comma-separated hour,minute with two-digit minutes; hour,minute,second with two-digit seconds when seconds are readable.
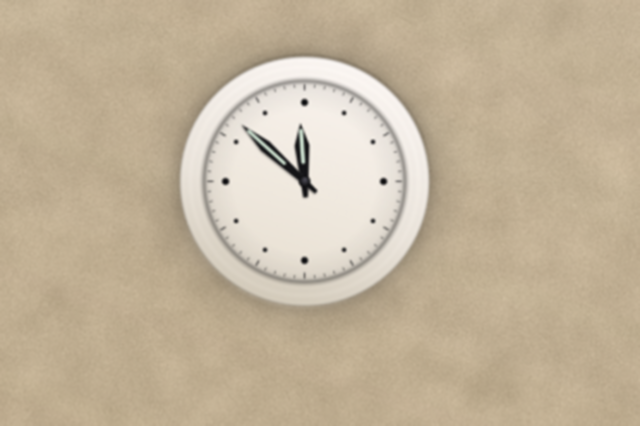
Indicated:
11,52
